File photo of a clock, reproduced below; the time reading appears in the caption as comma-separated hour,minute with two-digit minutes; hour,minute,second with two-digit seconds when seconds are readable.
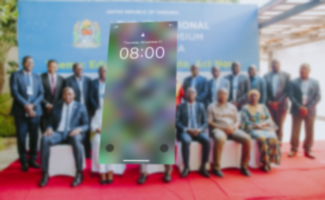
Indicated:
8,00
